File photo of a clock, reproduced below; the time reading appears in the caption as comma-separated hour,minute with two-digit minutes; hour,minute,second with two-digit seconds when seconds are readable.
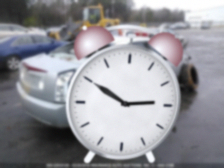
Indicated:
2,50
